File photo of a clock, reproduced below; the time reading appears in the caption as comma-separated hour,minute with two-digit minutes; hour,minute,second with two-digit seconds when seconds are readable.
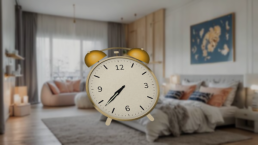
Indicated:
7,38
